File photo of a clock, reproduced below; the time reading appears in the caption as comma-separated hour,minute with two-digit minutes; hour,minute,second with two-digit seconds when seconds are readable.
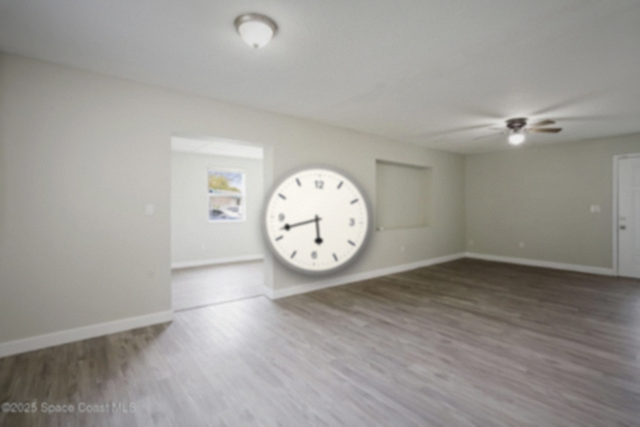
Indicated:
5,42
